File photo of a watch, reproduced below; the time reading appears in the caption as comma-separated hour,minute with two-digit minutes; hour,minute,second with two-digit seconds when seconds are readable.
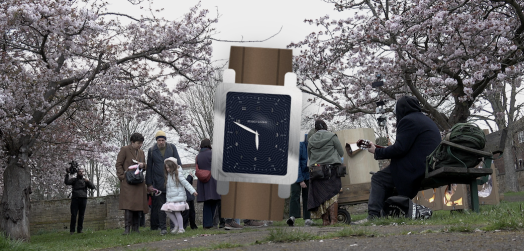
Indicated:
5,49
